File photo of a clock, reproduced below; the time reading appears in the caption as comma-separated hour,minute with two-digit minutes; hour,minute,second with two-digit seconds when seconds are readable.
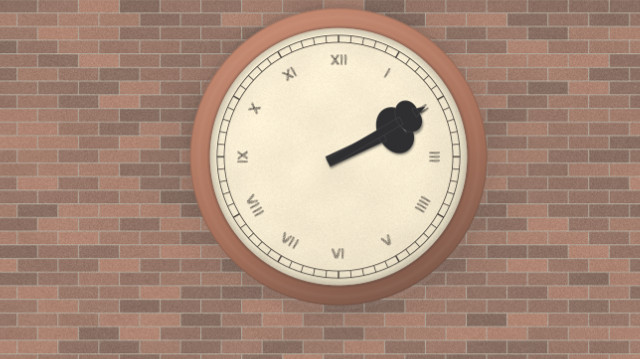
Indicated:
2,10
